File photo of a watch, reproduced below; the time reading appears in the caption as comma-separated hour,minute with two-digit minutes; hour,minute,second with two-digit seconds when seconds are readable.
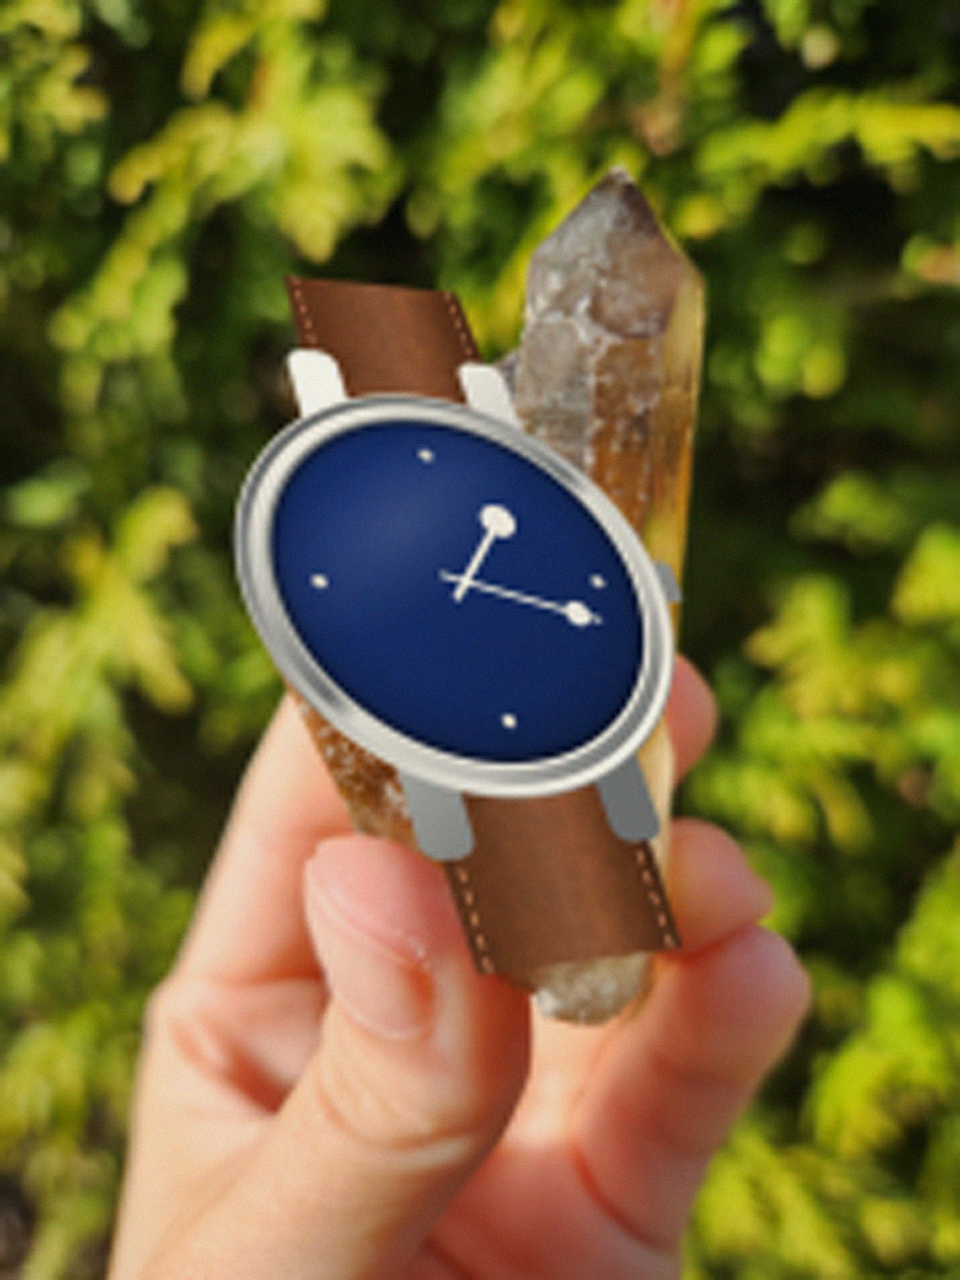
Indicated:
1,18
